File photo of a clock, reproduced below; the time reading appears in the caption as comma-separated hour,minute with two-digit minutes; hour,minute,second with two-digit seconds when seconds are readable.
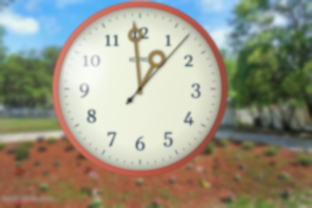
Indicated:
12,59,07
